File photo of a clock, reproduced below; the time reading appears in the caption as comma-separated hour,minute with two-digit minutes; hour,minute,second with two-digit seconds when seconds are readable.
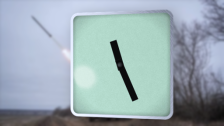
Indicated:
11,26
